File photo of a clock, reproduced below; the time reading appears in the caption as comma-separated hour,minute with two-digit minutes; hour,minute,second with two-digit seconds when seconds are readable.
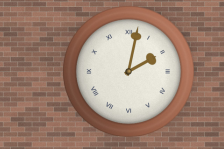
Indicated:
2,02
